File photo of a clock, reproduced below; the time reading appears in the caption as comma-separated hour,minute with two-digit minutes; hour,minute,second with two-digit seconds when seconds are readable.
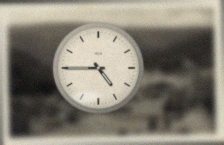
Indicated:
4,45
